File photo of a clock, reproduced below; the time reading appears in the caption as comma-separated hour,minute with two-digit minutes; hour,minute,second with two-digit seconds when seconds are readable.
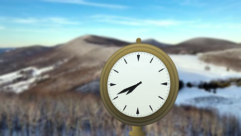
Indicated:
7,41
